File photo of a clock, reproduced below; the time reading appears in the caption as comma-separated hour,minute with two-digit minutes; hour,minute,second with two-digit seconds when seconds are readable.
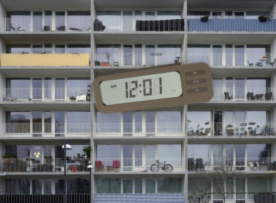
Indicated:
12,01
